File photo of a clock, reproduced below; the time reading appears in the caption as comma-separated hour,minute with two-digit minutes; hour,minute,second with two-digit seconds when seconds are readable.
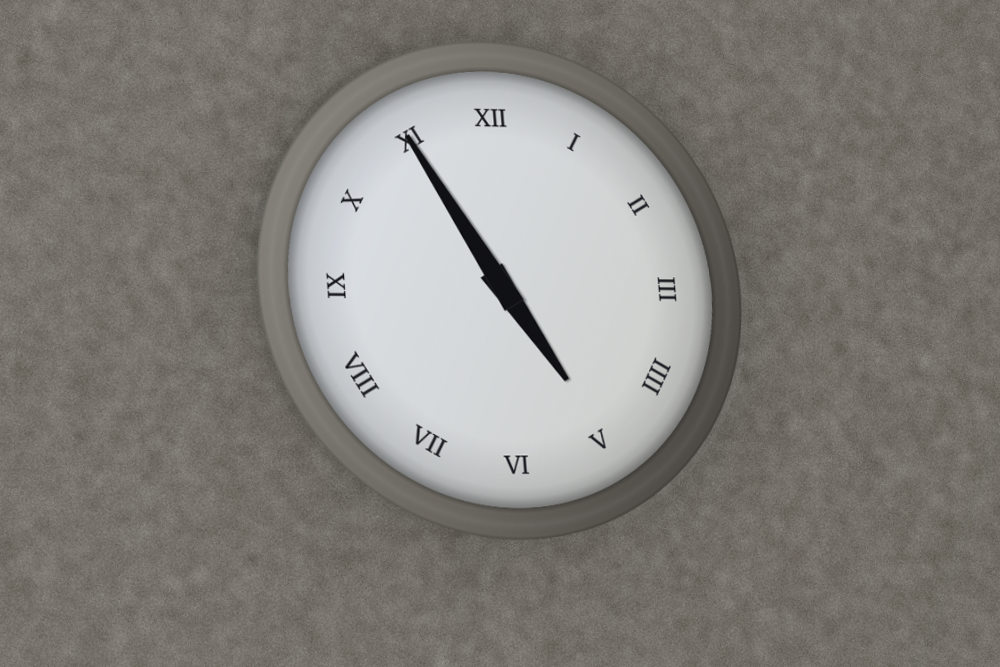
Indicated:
4,55
